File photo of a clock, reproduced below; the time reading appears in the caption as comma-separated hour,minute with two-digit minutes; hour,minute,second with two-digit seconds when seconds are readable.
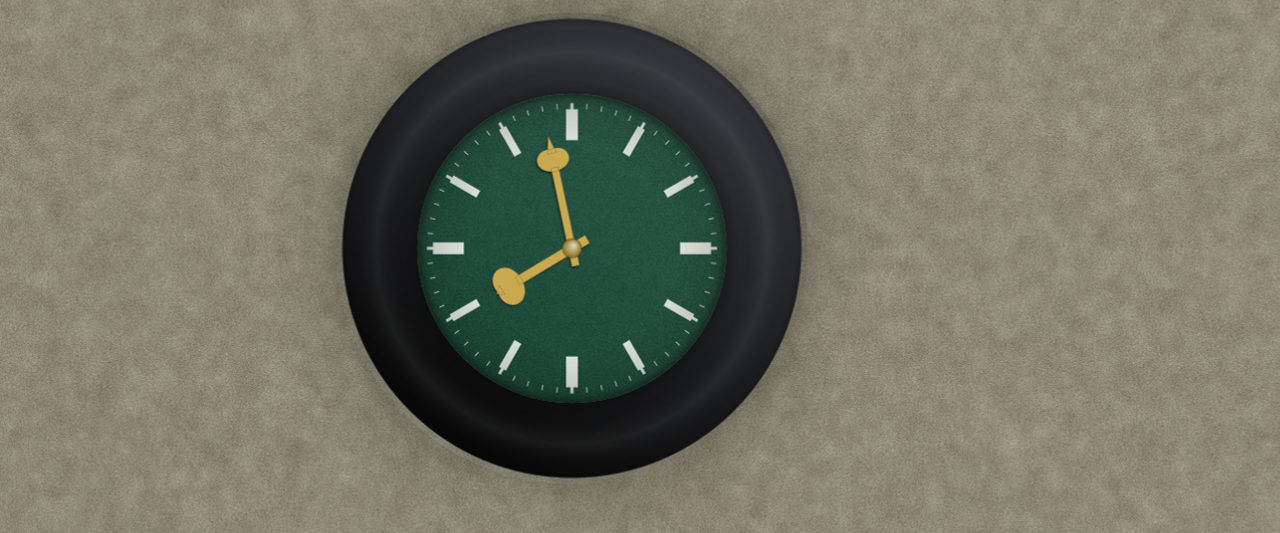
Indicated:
7,58
